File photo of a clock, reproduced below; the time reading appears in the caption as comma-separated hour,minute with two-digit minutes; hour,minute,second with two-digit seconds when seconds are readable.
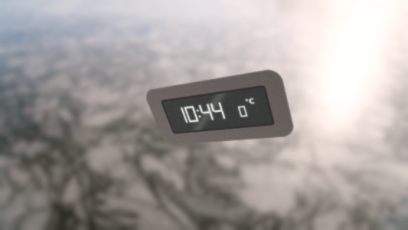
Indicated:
10,44
